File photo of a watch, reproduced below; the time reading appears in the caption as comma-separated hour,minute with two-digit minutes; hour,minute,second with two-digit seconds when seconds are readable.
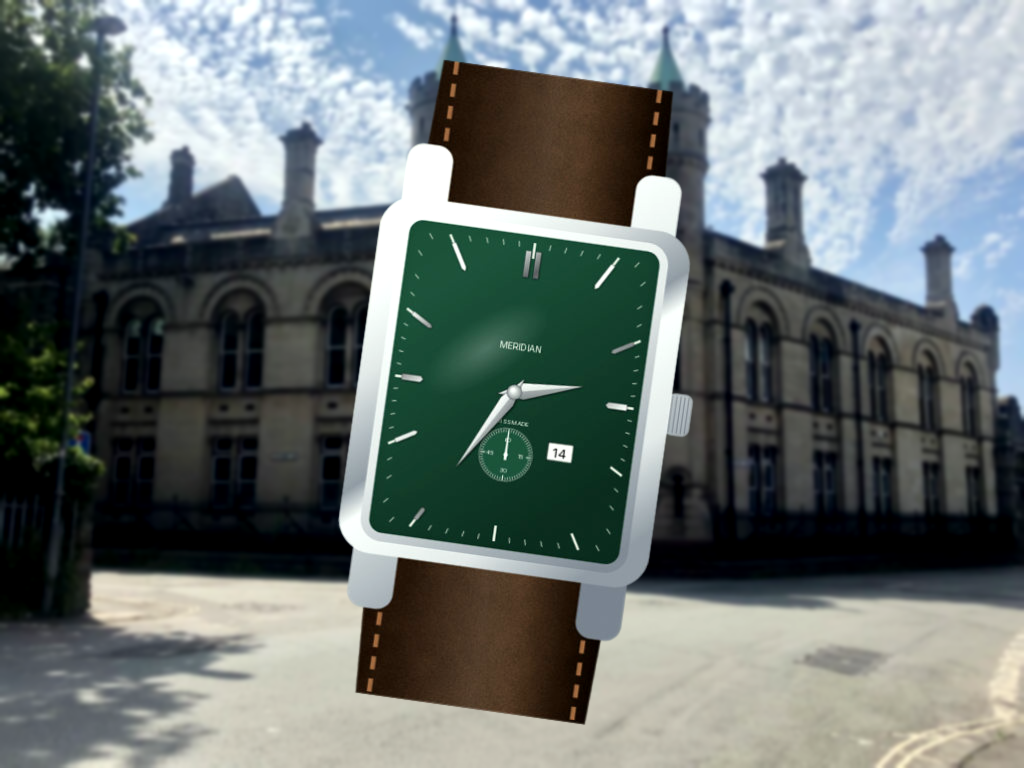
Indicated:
2,35
